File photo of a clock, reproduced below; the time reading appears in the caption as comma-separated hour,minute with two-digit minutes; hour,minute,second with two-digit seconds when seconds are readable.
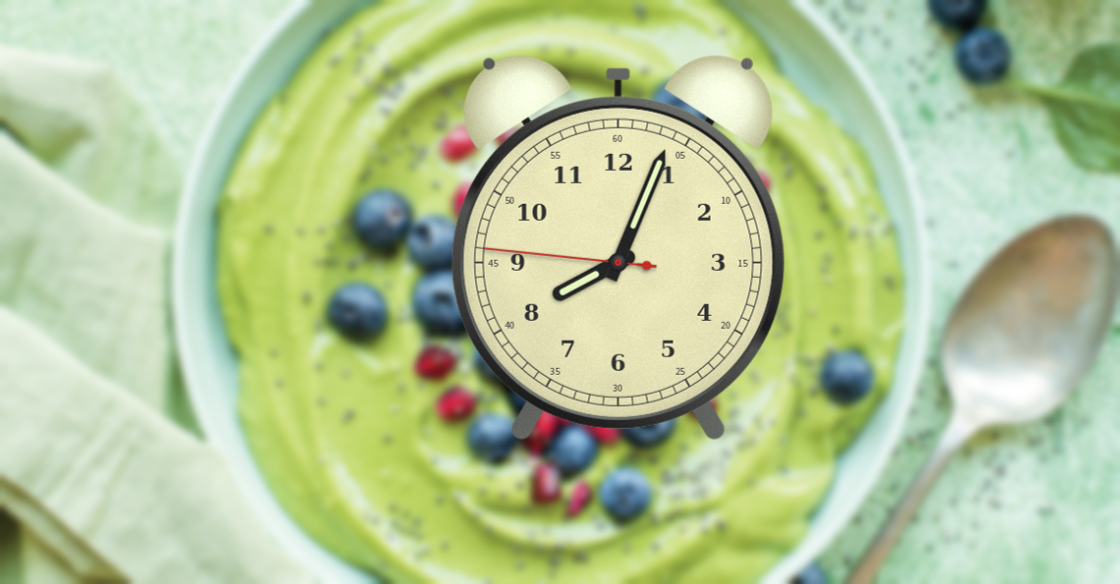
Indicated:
8,03,46
